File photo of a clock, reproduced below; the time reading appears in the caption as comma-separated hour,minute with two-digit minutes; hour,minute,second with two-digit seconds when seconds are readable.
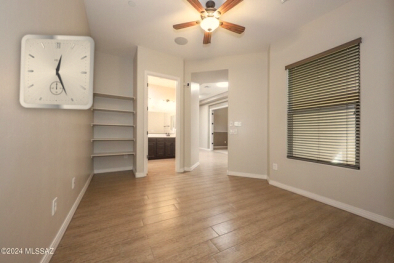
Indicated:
12,26
